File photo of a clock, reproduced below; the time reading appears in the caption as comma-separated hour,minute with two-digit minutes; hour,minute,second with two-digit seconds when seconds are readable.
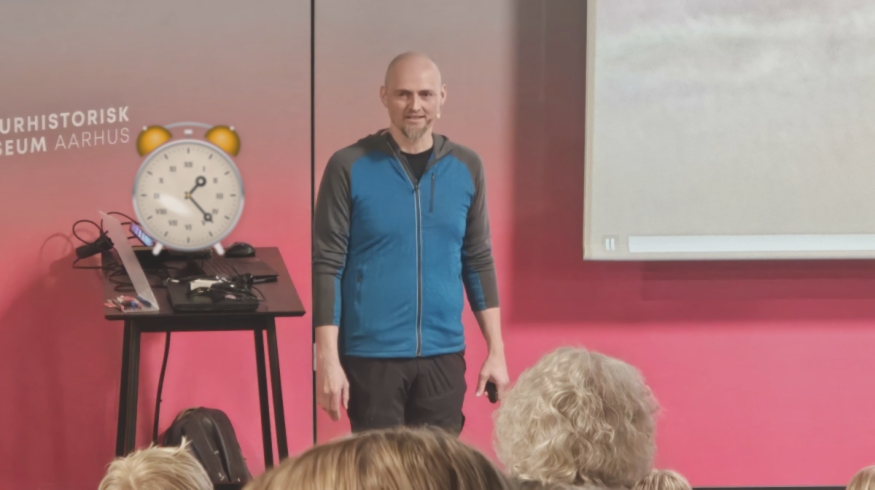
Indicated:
1,23
